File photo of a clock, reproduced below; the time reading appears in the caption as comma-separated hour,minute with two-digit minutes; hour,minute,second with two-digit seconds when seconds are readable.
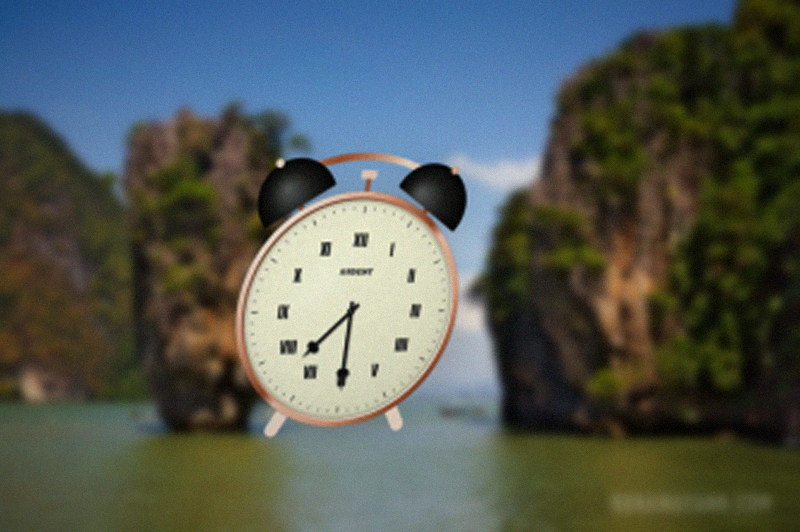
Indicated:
7,30
